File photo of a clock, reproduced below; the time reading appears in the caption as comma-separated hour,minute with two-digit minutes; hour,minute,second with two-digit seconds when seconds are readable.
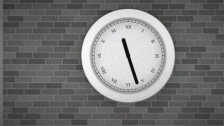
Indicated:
11,27
